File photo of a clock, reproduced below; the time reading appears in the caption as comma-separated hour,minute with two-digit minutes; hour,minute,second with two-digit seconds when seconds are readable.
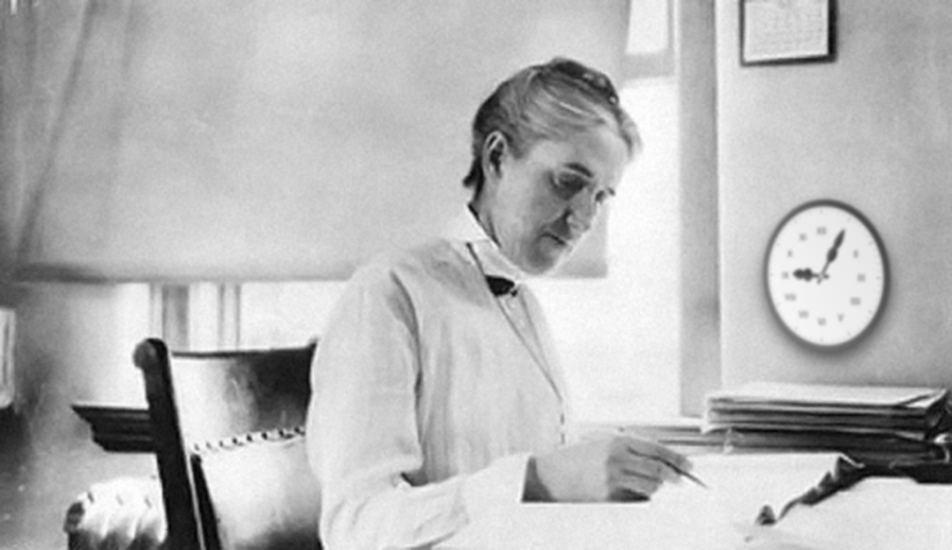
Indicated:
9,05
